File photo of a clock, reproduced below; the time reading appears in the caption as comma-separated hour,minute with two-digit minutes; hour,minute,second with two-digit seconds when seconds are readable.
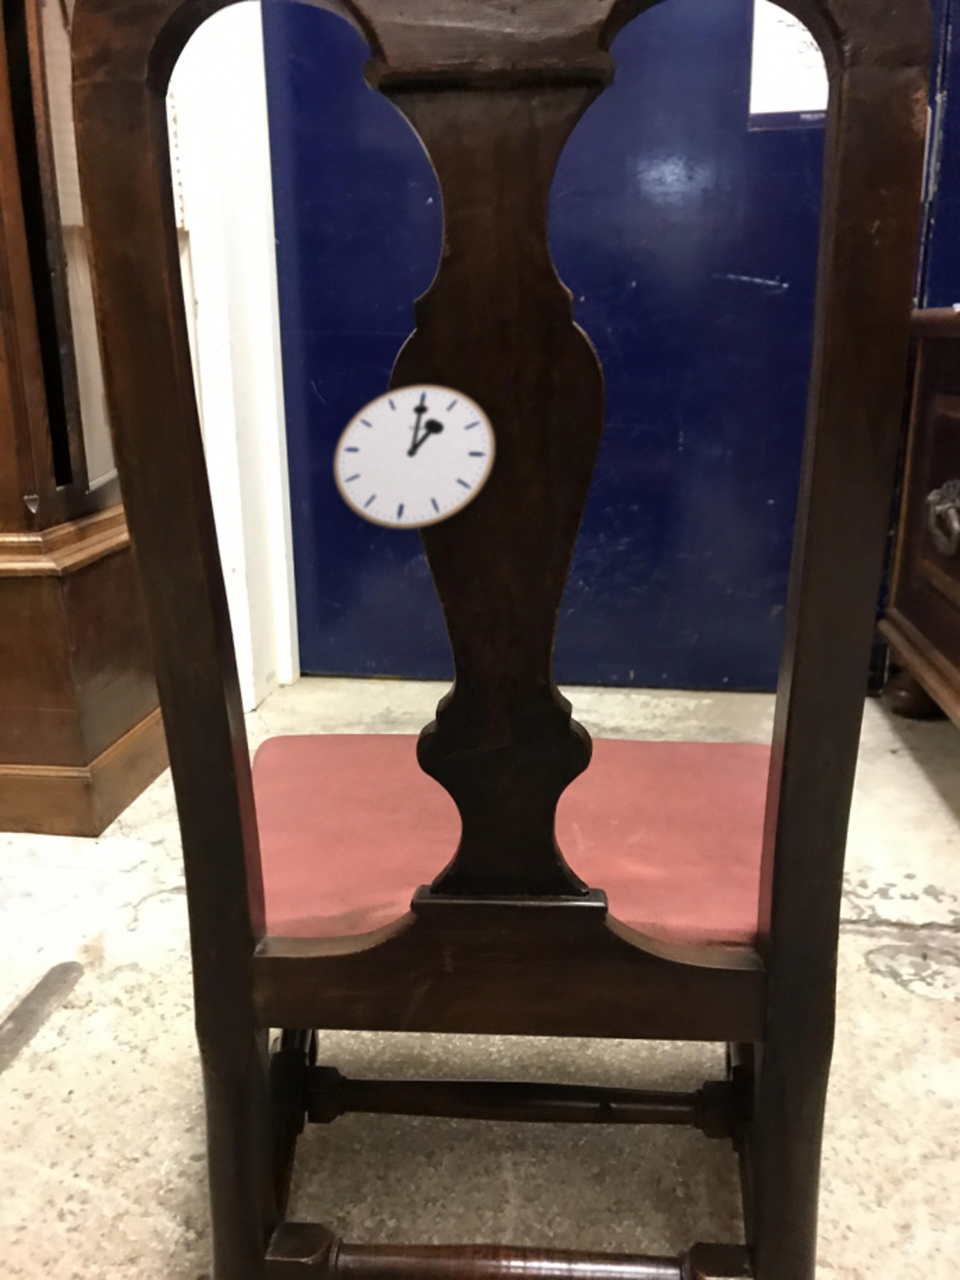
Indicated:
1,00
